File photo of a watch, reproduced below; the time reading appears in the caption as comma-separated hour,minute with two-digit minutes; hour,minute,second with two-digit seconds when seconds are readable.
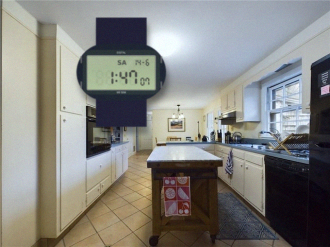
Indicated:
1,47
